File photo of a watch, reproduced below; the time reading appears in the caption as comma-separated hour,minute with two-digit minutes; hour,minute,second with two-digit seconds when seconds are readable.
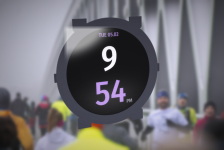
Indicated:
9,54
